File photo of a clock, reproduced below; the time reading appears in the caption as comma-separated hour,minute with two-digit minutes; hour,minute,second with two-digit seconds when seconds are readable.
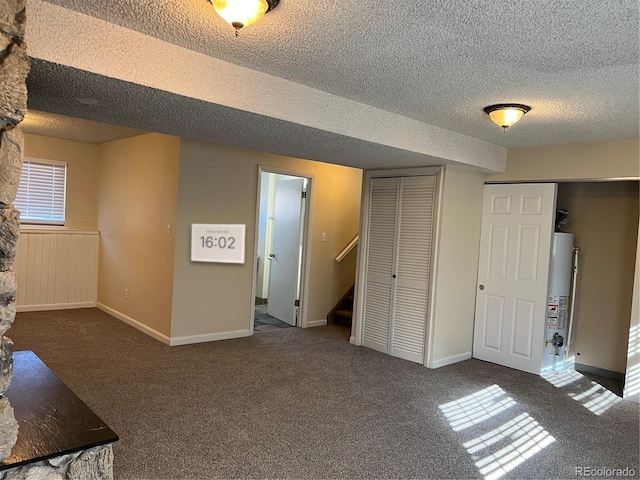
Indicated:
16,02
